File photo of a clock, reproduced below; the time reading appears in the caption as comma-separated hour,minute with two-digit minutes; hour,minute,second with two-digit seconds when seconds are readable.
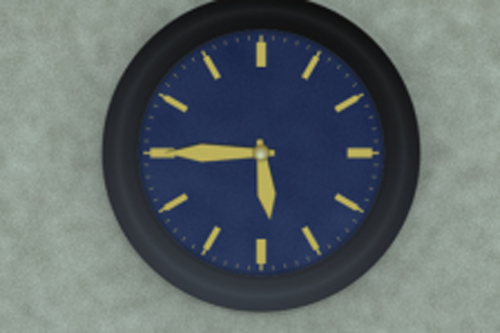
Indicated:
5,45
